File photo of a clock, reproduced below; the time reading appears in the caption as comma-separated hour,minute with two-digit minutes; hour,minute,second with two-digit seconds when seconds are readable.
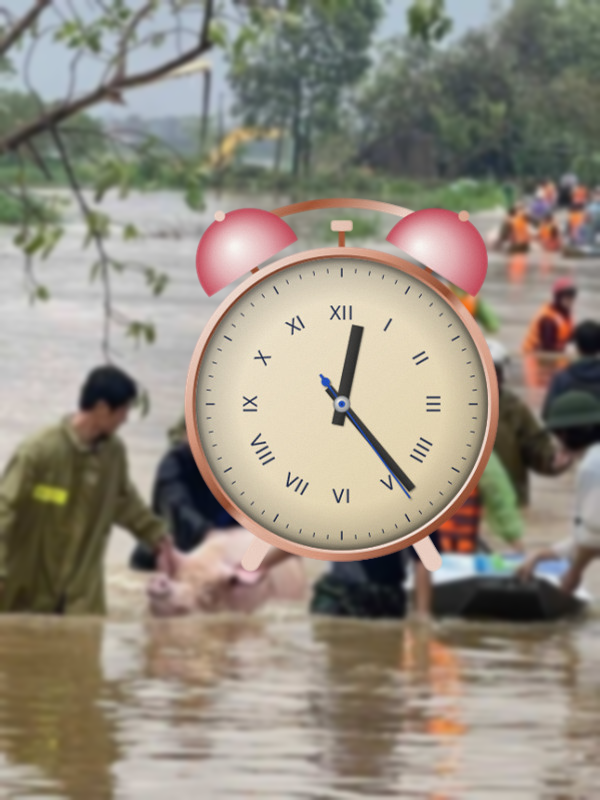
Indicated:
12,23,24
